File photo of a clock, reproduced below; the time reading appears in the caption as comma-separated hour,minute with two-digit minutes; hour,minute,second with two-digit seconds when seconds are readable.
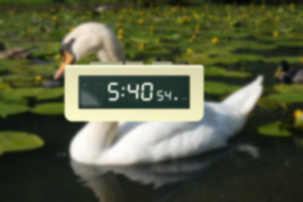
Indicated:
5,40
